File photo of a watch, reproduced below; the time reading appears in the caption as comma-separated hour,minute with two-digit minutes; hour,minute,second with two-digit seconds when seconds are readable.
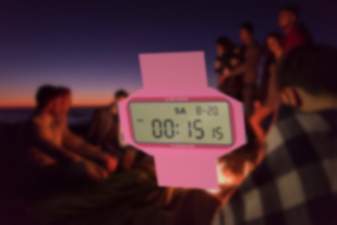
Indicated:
0,15,15
